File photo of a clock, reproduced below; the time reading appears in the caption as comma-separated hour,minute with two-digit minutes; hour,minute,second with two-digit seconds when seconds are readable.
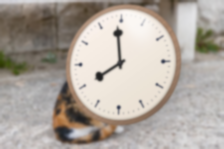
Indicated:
7,59
